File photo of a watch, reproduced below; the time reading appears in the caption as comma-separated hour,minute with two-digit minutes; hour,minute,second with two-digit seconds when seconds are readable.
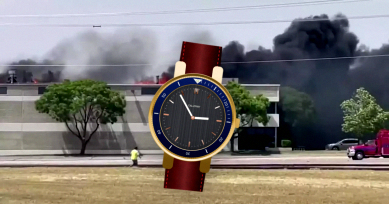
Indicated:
2,54
